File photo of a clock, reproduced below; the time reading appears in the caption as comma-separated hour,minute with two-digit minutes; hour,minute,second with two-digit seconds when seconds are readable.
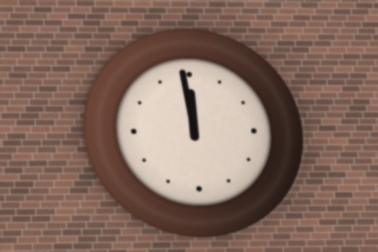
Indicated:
11,59
